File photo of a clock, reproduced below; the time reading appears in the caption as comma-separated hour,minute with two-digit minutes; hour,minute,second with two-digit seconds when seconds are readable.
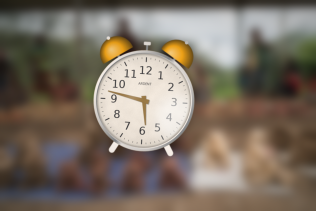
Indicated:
5,47
